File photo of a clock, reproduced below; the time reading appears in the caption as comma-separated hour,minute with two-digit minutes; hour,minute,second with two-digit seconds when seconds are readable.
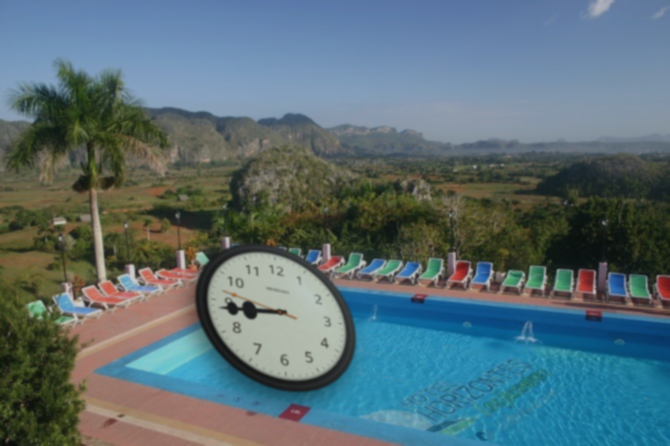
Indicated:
8,43,47
